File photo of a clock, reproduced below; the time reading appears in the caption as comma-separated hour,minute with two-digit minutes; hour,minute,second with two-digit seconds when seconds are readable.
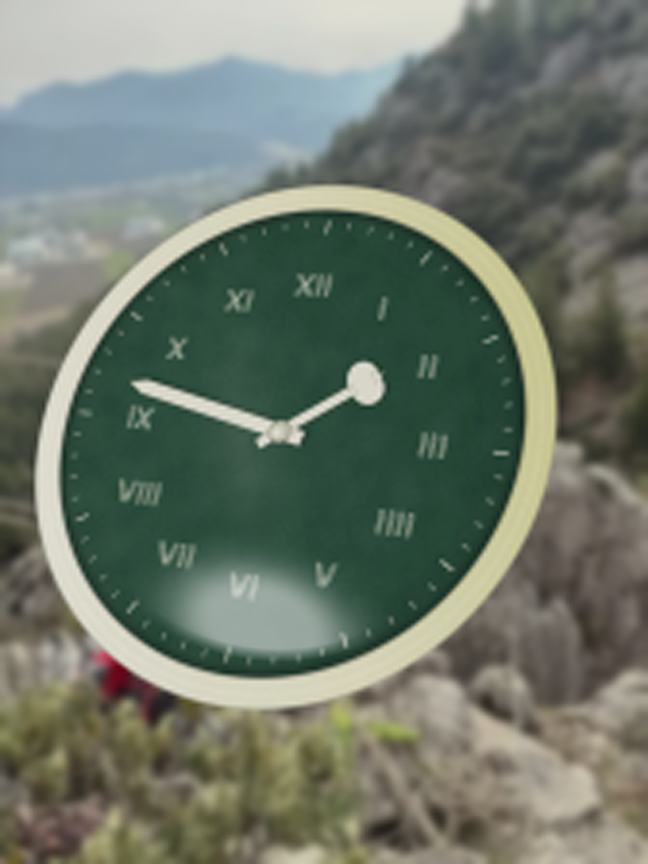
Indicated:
1,47
